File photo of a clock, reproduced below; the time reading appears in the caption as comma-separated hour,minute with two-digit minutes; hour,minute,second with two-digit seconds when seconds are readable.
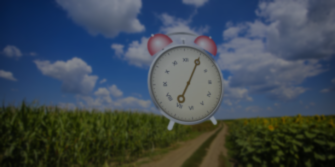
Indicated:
7,05
